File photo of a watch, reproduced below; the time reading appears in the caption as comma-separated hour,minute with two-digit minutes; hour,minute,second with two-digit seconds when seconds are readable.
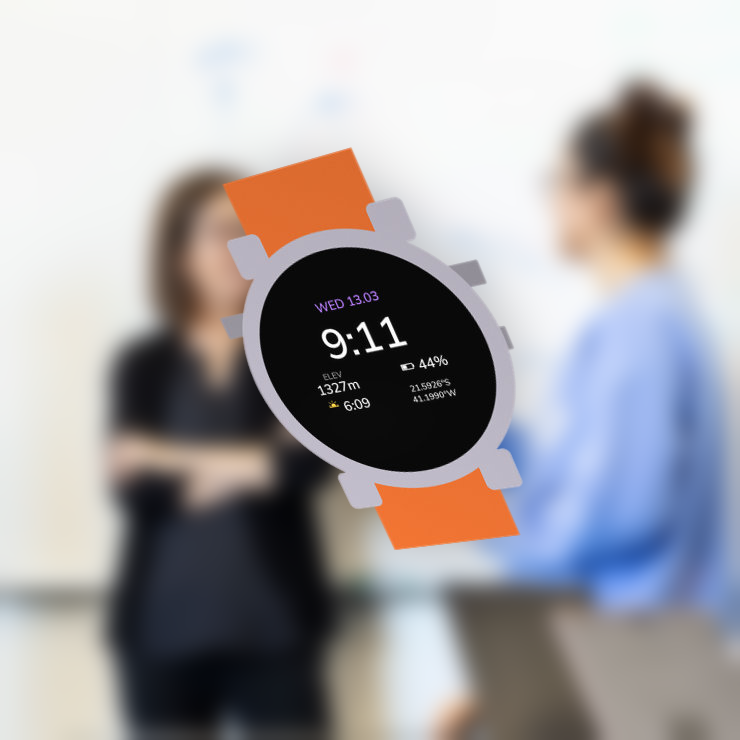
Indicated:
9,11
